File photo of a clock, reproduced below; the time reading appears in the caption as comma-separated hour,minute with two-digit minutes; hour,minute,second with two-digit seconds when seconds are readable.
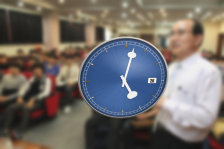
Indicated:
5,02
